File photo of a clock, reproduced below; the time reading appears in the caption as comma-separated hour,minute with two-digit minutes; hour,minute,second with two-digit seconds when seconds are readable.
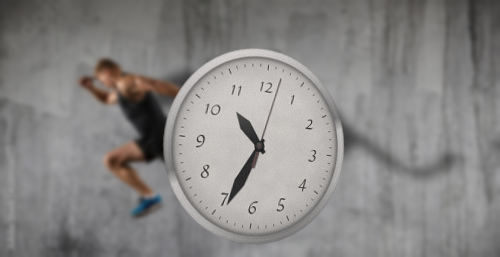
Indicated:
10,34,02
